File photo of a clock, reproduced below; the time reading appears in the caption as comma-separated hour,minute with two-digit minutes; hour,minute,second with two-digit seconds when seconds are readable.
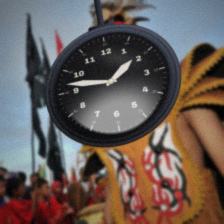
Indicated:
1,47
